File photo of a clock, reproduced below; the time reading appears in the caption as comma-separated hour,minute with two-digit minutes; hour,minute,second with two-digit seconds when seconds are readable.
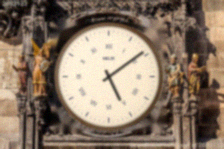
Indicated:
5,09
